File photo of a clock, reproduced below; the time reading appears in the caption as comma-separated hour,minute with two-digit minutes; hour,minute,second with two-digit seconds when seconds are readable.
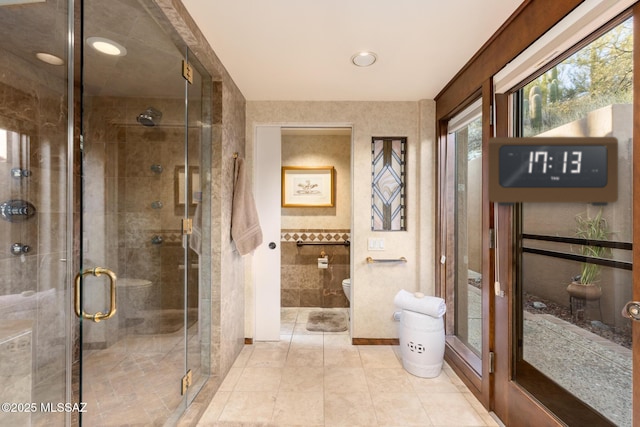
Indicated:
17,13
